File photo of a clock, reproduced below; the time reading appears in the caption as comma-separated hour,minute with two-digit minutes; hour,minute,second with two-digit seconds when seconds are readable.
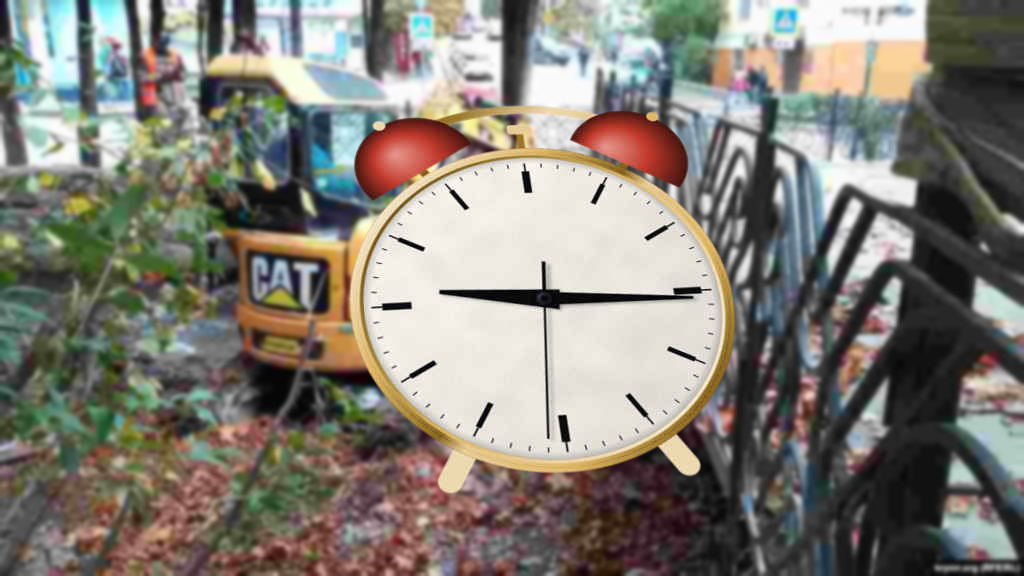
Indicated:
9,15,31
